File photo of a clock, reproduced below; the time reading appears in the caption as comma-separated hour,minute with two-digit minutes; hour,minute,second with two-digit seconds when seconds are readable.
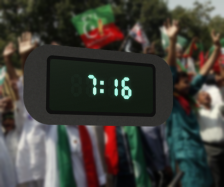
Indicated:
7,16
